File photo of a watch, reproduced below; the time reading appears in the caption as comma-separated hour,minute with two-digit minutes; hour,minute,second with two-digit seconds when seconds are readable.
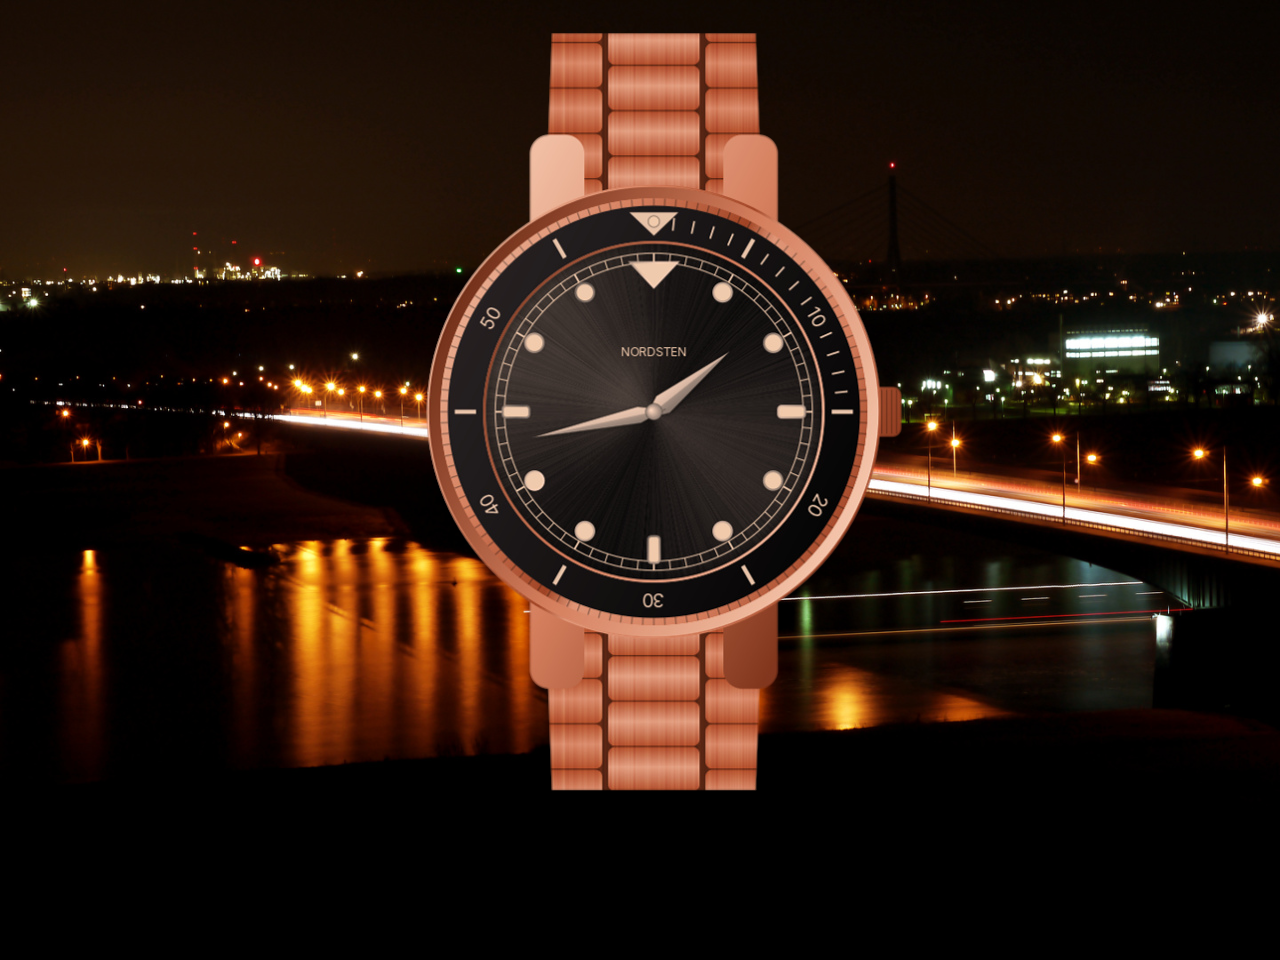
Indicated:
1,43
